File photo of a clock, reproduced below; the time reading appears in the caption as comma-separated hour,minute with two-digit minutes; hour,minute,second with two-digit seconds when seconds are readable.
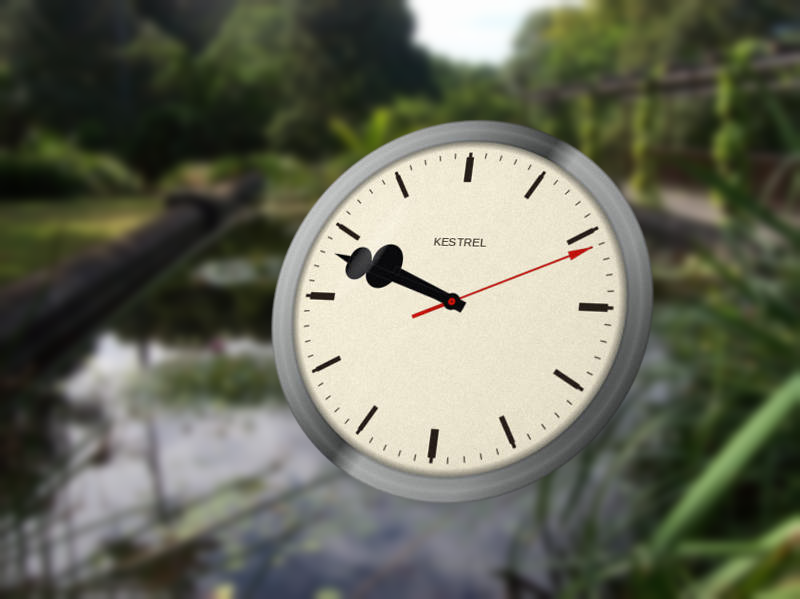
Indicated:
9,48,11
